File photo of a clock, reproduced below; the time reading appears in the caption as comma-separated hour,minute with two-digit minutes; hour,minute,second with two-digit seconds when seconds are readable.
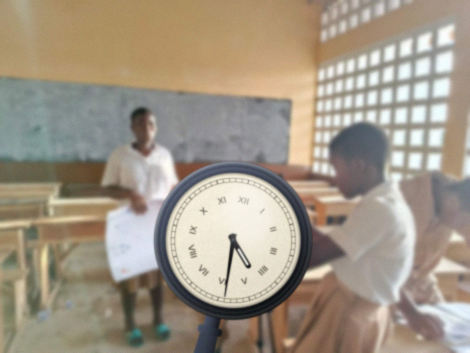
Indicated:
4,29
